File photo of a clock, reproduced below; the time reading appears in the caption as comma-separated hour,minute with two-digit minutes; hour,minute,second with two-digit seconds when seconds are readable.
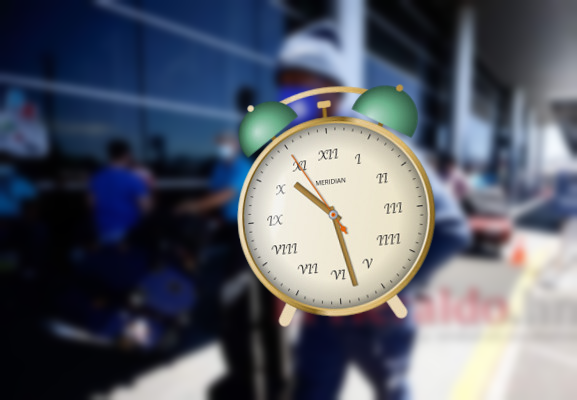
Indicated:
10,27,55
